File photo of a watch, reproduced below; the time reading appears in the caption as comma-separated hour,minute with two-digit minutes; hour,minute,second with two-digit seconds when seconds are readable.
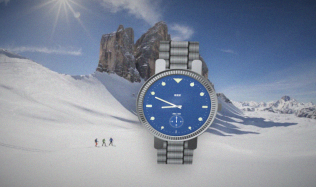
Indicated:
8,49
